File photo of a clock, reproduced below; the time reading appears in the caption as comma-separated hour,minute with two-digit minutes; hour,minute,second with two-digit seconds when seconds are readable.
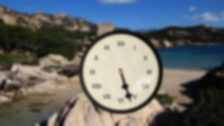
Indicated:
5,27
